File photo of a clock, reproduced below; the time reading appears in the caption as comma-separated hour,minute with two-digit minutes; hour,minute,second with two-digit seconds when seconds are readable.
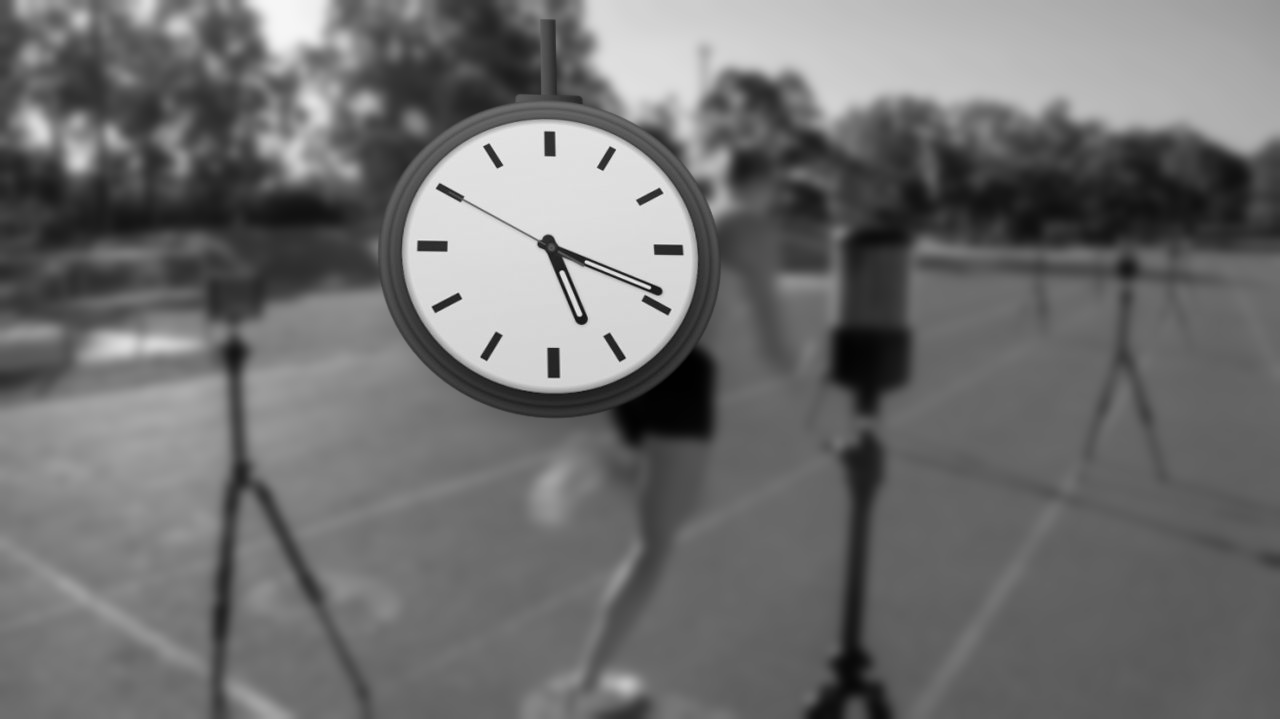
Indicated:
5,18,50
